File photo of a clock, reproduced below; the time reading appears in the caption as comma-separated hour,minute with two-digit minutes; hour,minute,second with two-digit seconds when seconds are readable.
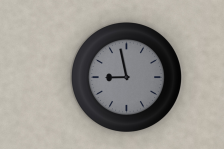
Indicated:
8,58
